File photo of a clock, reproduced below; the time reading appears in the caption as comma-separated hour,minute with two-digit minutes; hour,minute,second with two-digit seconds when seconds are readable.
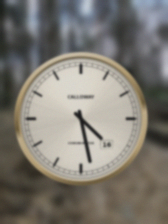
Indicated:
4,28
